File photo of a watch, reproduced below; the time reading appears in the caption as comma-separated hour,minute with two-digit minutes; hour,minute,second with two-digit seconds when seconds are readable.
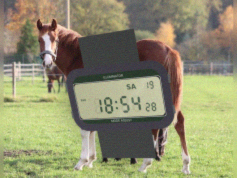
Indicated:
18,54
